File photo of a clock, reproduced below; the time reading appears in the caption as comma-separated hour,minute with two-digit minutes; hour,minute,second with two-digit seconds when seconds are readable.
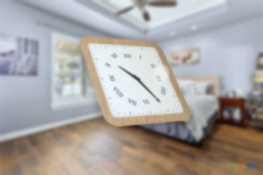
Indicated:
10,25
